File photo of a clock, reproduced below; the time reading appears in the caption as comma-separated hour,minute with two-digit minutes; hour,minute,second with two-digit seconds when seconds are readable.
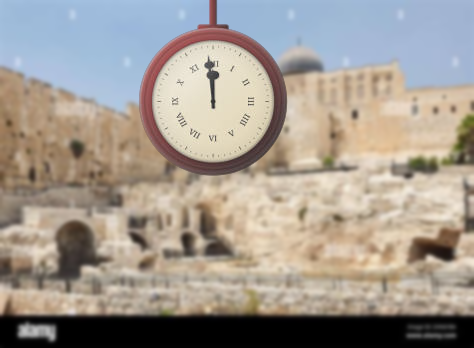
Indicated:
11,59
